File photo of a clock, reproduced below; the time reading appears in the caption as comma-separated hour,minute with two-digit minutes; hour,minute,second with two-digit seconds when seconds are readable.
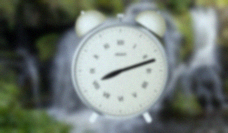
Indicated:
8,12
